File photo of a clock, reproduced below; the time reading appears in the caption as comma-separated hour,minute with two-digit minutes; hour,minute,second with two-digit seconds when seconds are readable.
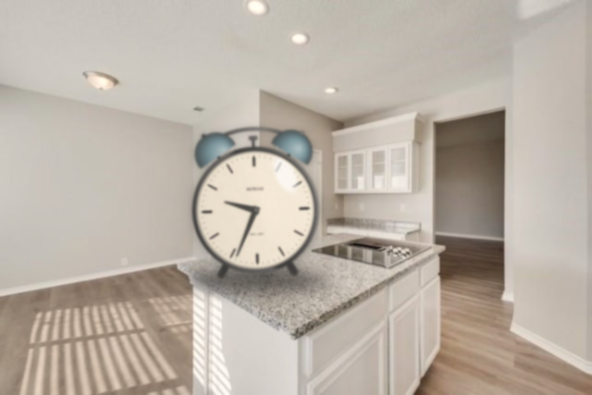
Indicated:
9,34
